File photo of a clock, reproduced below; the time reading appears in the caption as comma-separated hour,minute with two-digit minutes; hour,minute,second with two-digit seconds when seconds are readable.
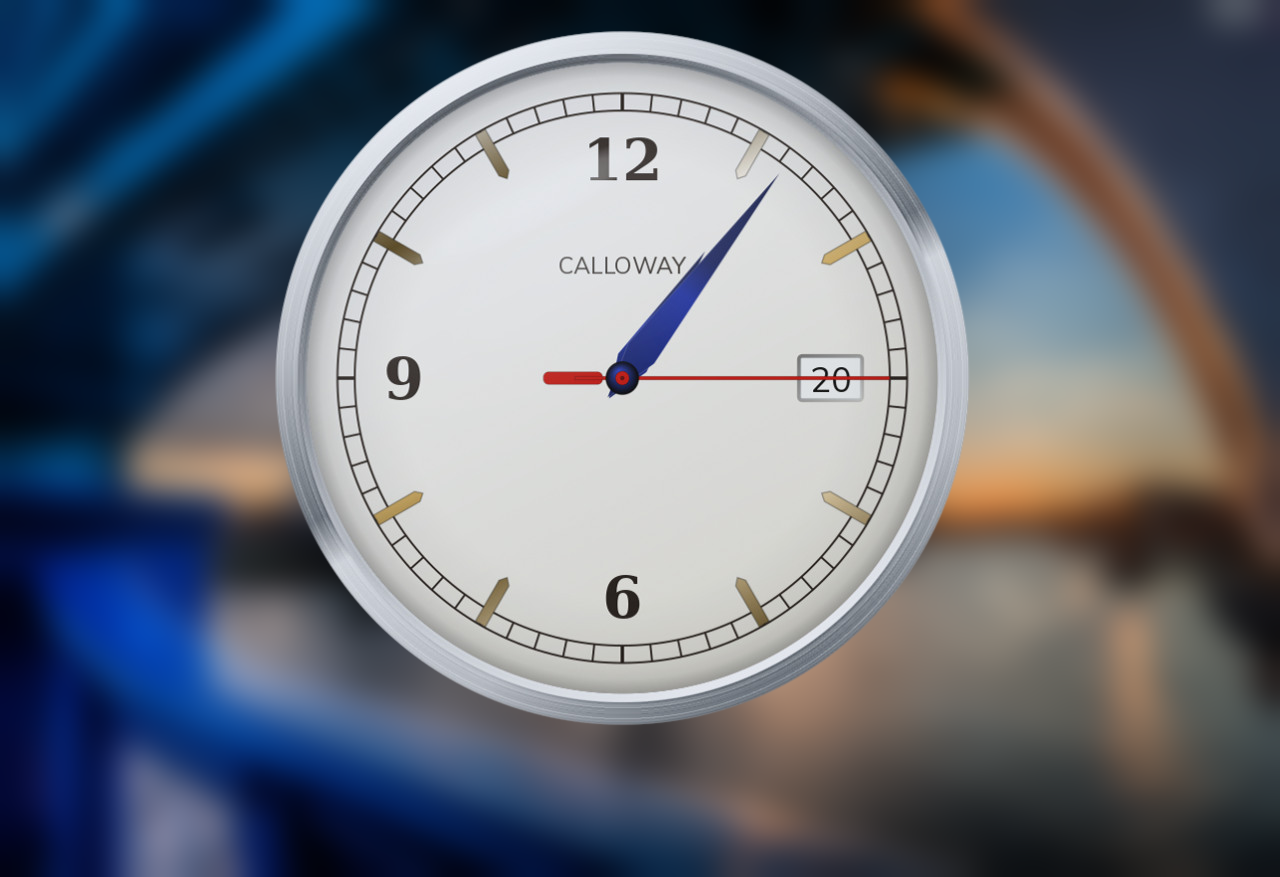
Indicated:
1,06,15
